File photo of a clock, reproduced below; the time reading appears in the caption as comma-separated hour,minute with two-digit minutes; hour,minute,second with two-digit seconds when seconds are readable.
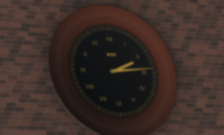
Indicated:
2,14
